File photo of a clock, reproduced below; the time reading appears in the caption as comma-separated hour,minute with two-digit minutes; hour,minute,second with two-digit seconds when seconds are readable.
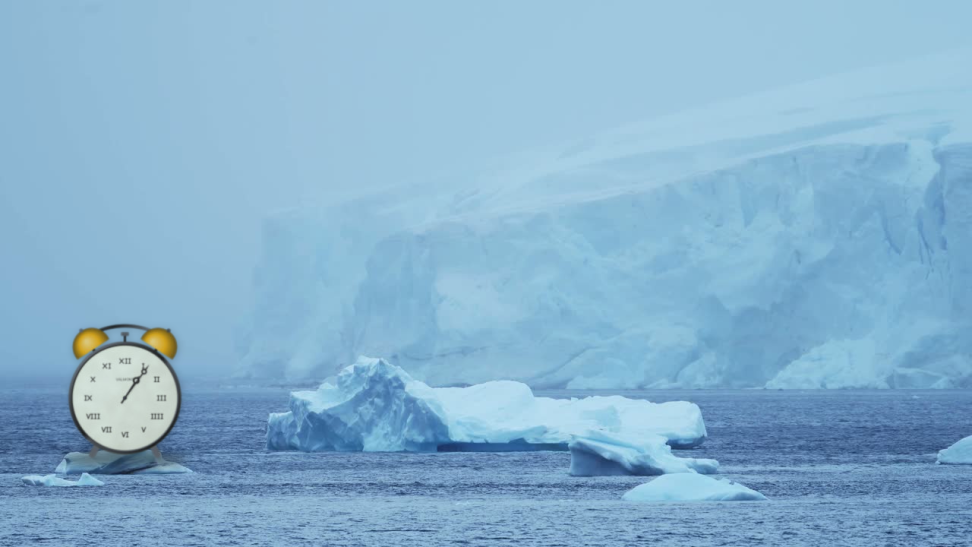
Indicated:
1,06
